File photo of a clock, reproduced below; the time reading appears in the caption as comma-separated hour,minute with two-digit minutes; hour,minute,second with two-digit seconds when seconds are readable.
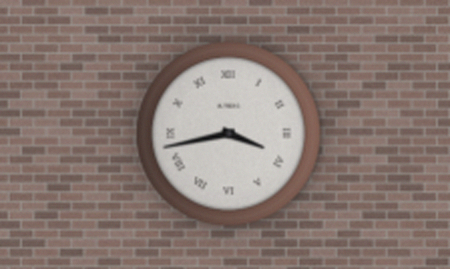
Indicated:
3,43
